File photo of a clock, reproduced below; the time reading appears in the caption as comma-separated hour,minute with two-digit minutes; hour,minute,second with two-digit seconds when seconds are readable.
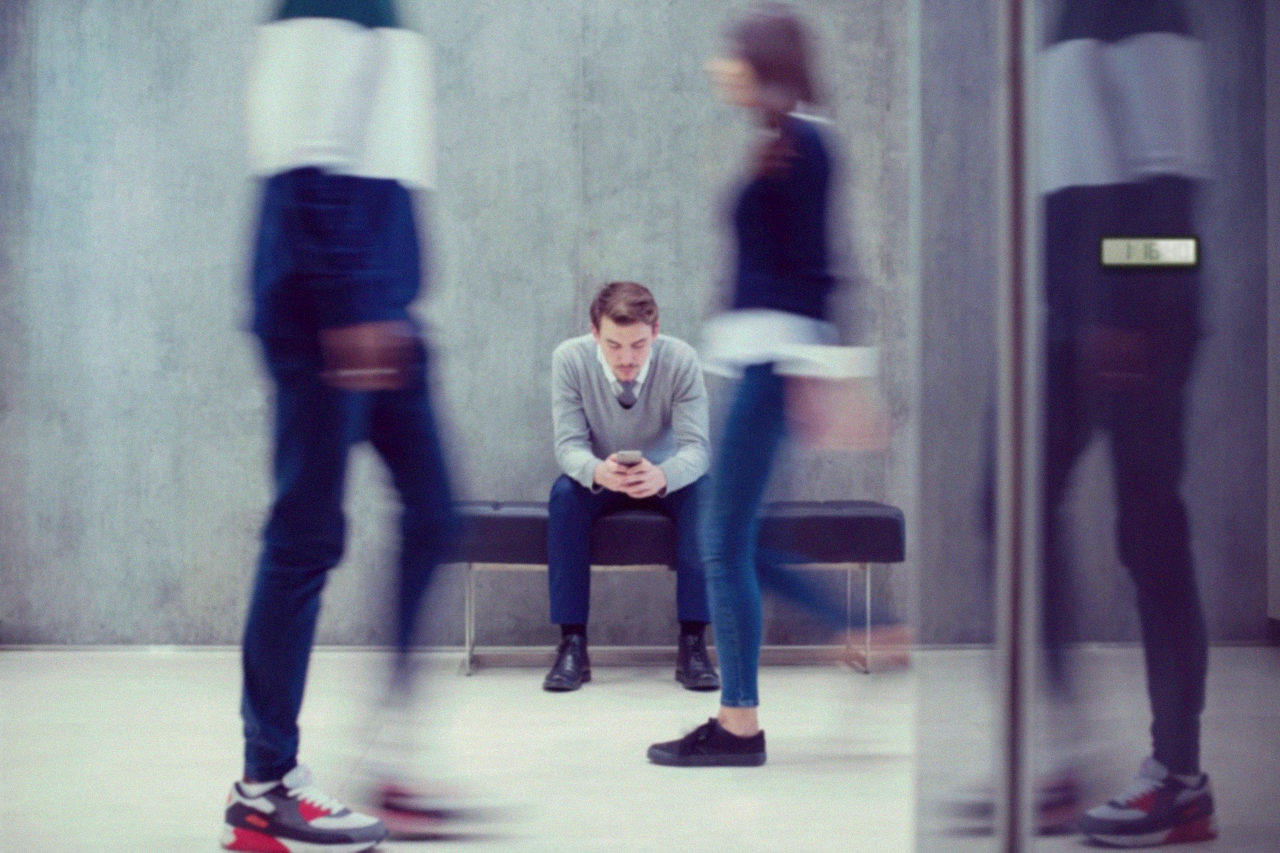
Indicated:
1,16,40
